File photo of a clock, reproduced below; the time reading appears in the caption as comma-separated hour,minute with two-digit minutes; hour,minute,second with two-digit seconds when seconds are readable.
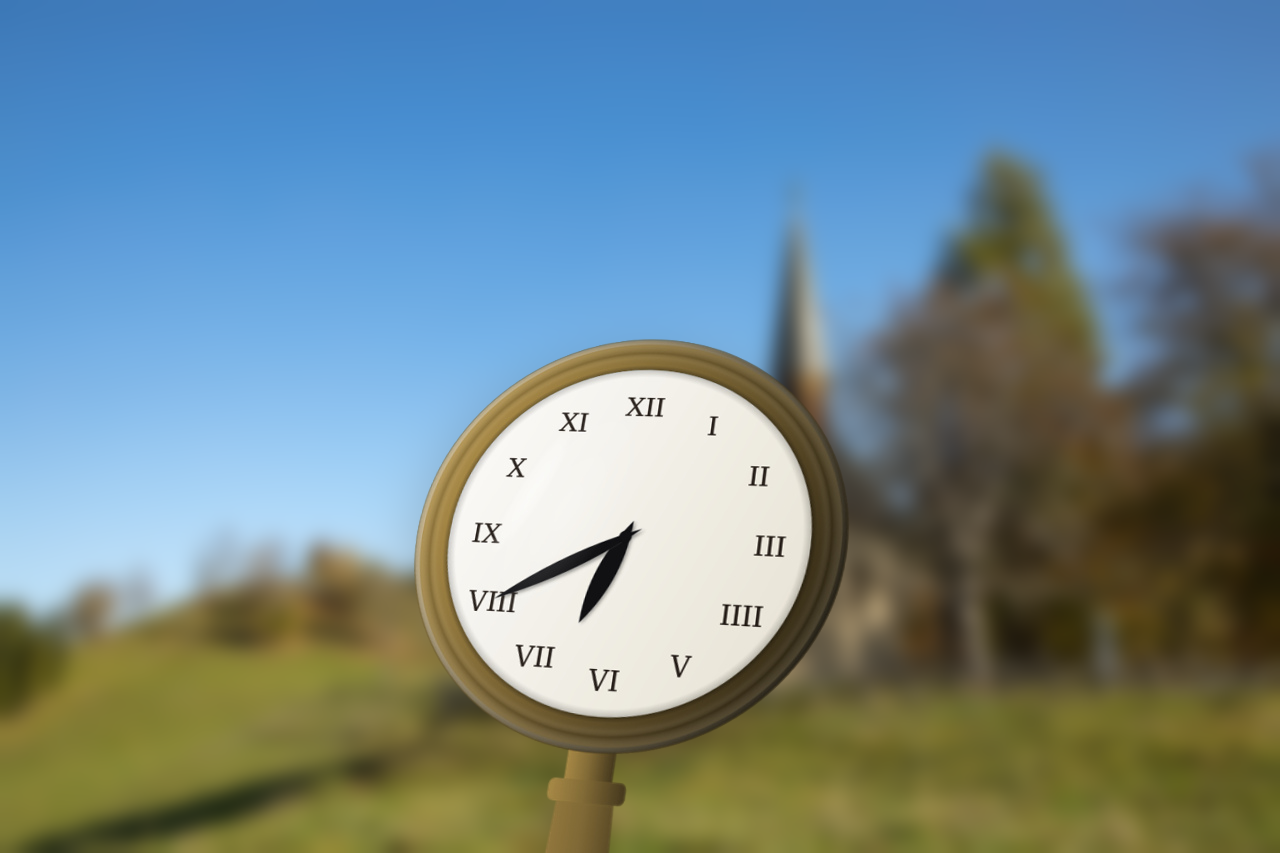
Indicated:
6,40
